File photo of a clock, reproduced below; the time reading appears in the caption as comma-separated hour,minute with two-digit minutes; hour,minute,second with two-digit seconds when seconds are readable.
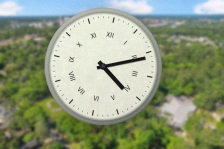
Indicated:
4,11
